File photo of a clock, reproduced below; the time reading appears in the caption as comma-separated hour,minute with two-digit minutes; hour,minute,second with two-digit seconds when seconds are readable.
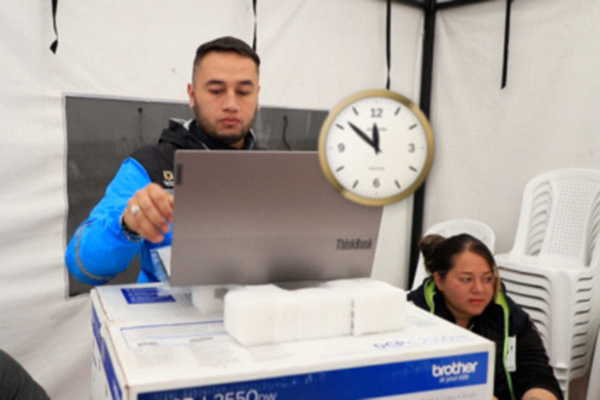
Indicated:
11,52
